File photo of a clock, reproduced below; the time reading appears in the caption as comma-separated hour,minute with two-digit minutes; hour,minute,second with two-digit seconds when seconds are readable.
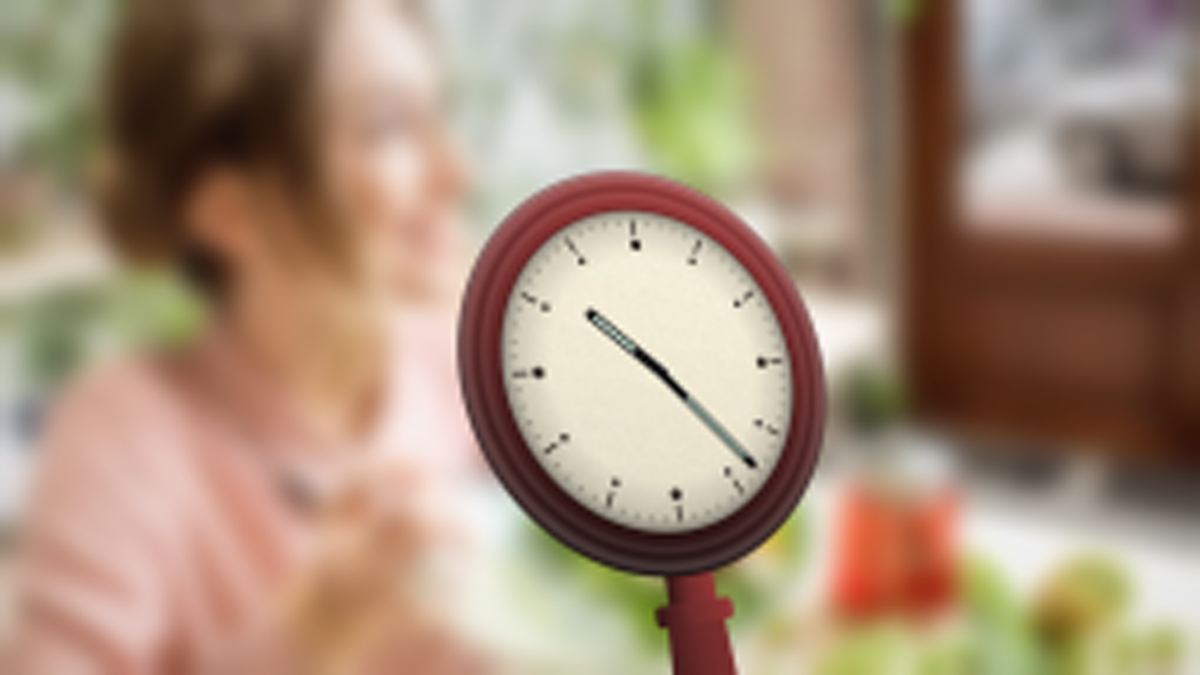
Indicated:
10,23
